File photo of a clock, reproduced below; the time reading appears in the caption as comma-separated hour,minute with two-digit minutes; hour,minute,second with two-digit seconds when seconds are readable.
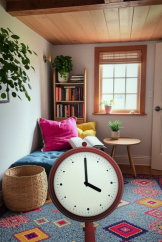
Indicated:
4,00
